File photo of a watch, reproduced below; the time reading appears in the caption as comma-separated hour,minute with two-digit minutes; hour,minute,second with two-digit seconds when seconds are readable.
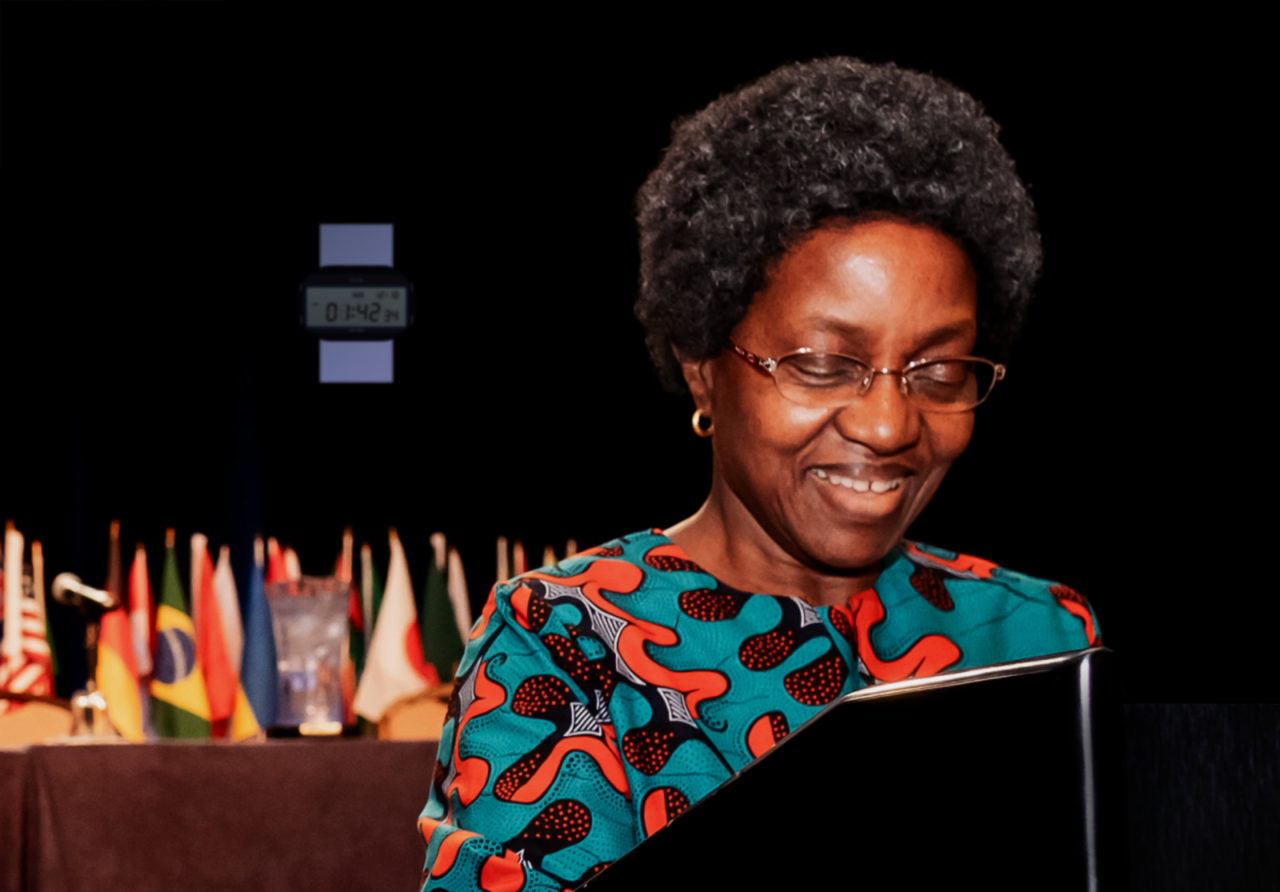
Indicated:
1,42
